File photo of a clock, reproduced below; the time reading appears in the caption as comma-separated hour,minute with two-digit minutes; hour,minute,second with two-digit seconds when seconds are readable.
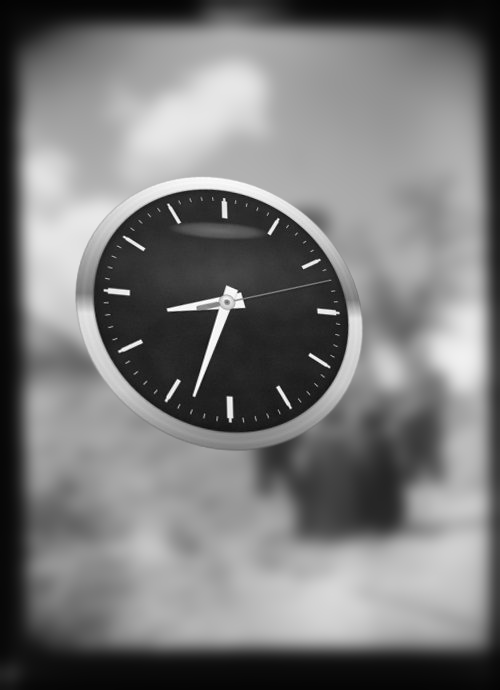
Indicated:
8,33,12
